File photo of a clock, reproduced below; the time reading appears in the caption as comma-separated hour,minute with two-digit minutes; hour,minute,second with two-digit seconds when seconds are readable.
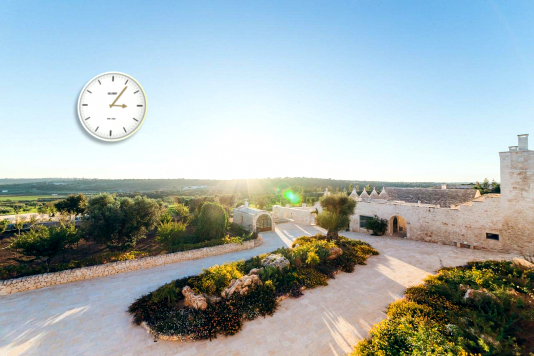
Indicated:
3,06
